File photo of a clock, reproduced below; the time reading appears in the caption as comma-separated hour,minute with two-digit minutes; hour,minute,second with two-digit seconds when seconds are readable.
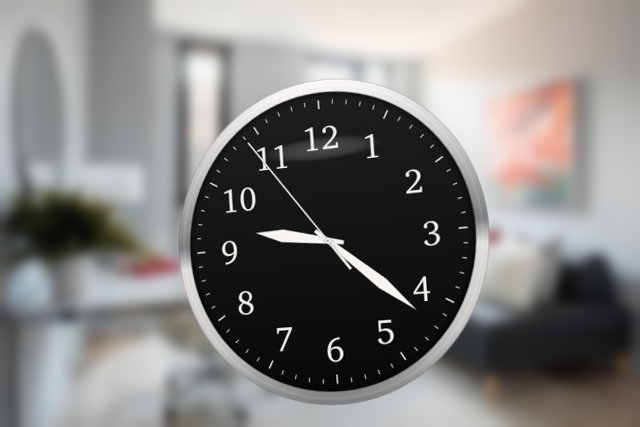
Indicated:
9,21,54
